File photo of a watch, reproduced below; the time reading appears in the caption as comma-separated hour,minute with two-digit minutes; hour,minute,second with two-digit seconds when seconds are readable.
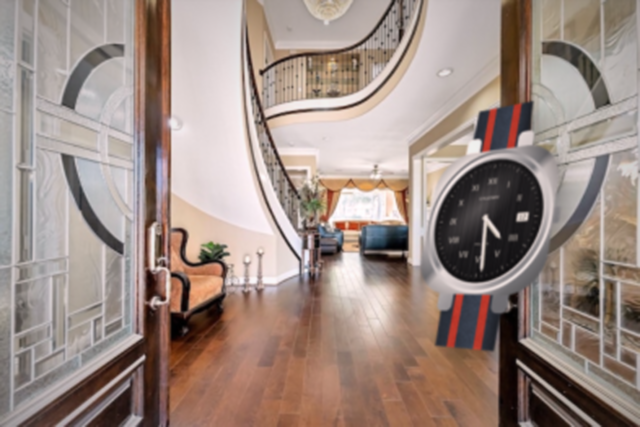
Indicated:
4,29
